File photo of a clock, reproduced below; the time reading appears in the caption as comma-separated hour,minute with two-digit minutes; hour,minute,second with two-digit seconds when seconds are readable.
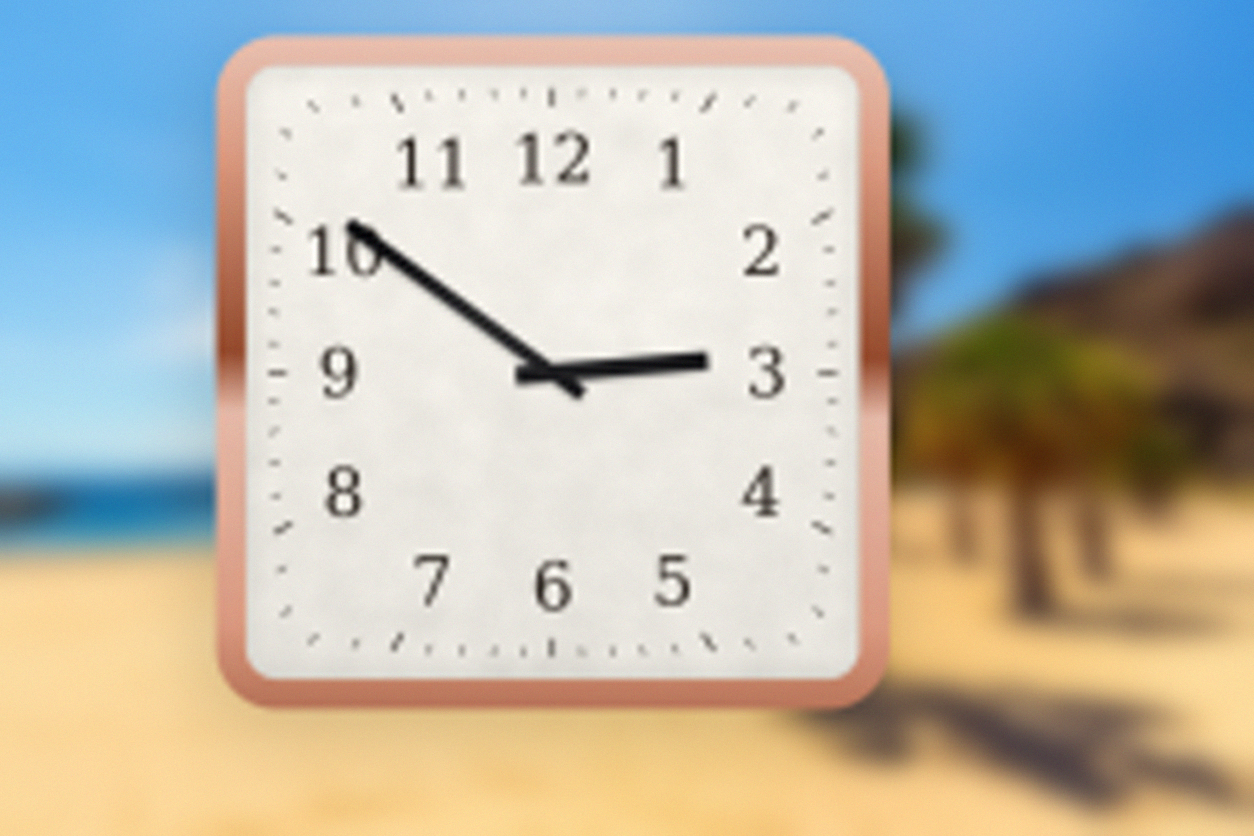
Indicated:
2,51
